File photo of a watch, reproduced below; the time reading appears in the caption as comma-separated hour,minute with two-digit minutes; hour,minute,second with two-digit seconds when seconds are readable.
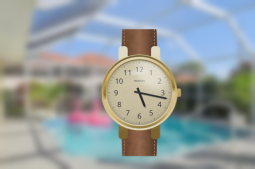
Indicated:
5,17
